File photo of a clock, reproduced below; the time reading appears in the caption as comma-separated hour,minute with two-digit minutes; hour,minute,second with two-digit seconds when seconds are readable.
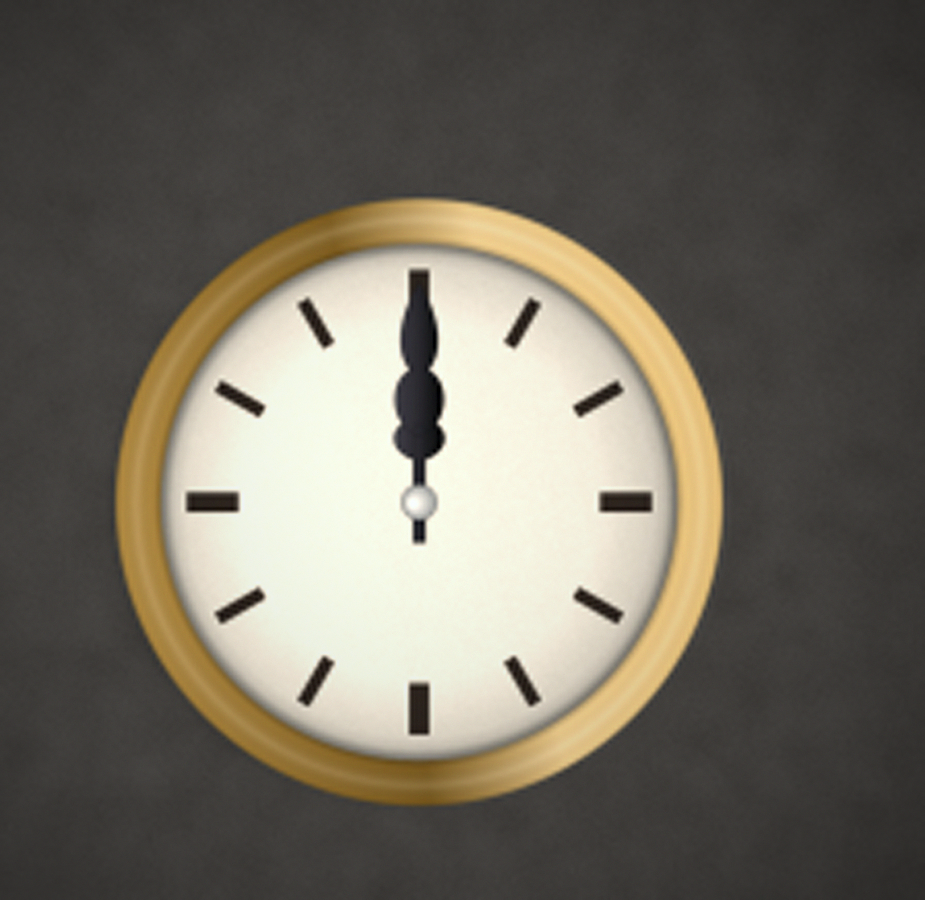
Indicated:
12,00
